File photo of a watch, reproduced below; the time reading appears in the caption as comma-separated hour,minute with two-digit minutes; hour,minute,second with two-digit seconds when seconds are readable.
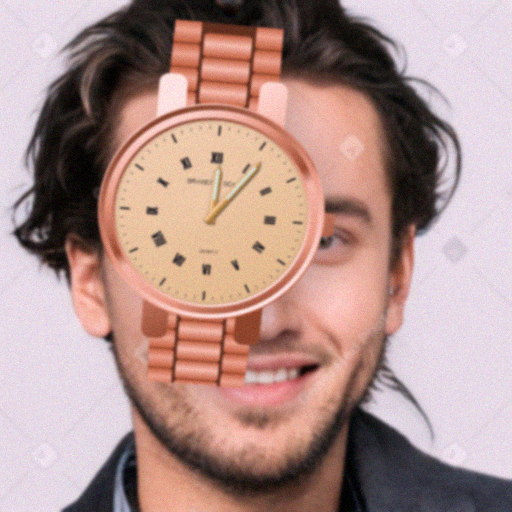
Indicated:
12,06
